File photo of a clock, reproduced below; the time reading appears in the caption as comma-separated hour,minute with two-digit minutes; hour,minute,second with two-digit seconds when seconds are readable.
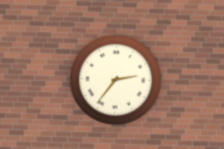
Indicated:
2,36
